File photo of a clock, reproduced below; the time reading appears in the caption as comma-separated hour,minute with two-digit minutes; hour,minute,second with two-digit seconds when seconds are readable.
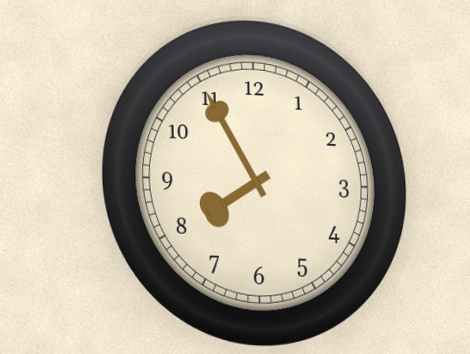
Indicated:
7,55
